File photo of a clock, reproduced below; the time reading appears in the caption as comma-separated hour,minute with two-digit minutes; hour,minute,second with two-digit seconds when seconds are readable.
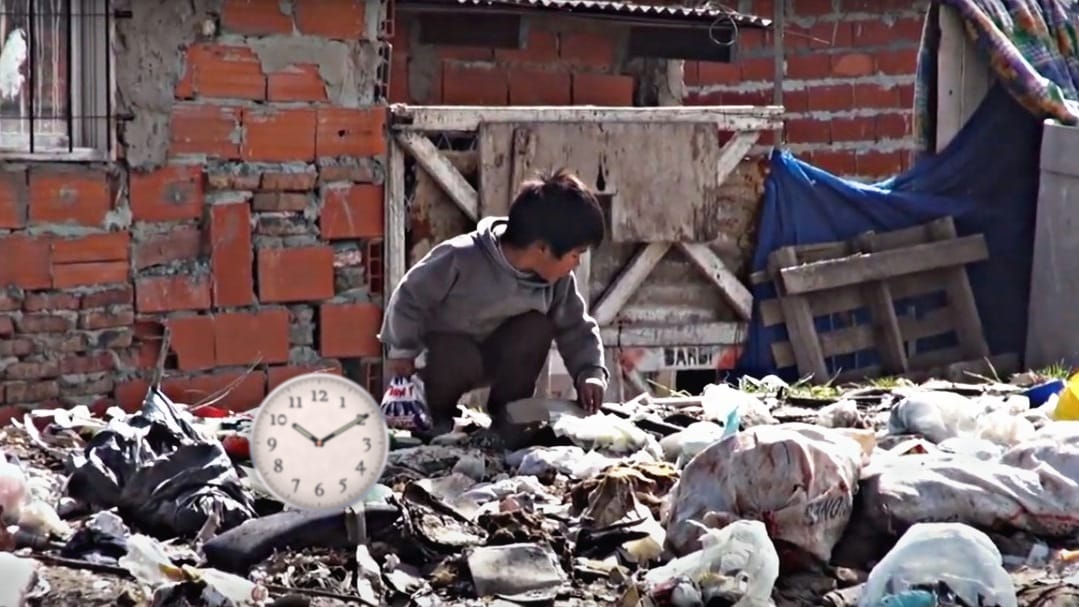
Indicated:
10,10
